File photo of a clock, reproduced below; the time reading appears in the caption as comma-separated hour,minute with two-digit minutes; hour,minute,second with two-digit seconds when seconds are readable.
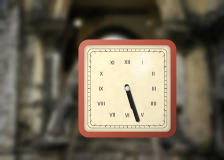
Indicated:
5,27
